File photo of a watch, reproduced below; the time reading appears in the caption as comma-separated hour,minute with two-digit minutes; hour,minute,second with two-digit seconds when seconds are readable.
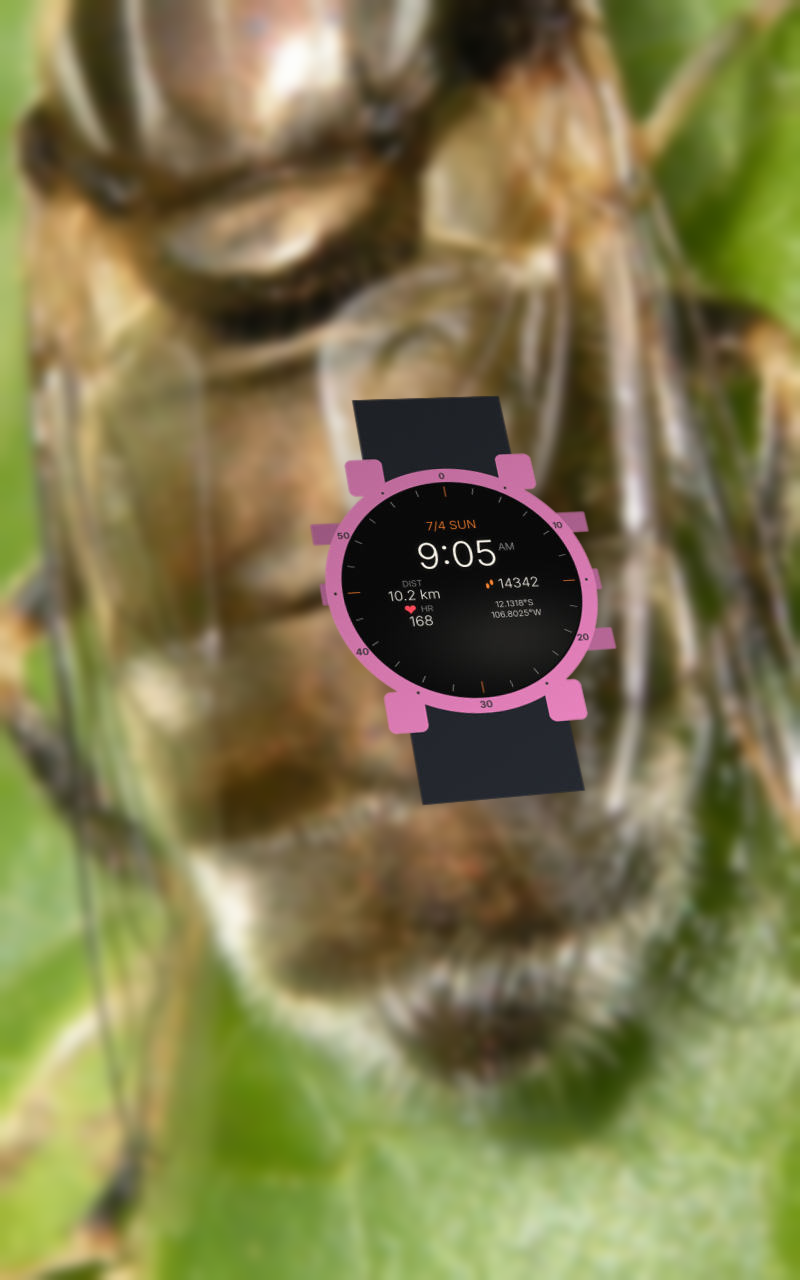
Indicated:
9,05
